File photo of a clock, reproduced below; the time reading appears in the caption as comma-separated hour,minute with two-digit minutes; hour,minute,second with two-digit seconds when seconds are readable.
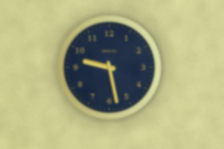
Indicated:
9,28
